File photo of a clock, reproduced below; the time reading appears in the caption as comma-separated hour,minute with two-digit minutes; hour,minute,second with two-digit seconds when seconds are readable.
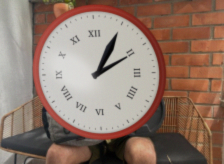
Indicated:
2,05
